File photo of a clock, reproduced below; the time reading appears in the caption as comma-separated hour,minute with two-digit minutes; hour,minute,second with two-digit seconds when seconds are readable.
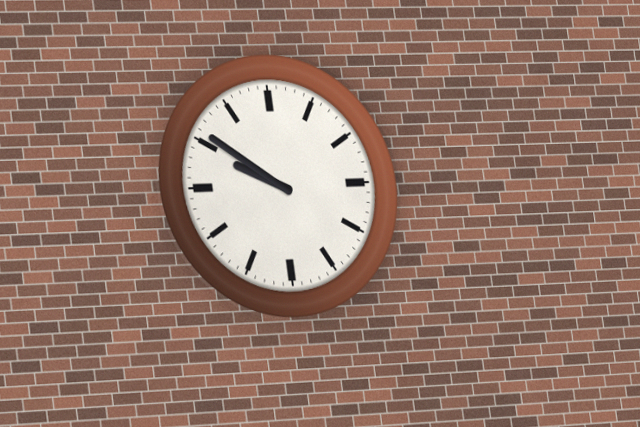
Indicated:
9,51
